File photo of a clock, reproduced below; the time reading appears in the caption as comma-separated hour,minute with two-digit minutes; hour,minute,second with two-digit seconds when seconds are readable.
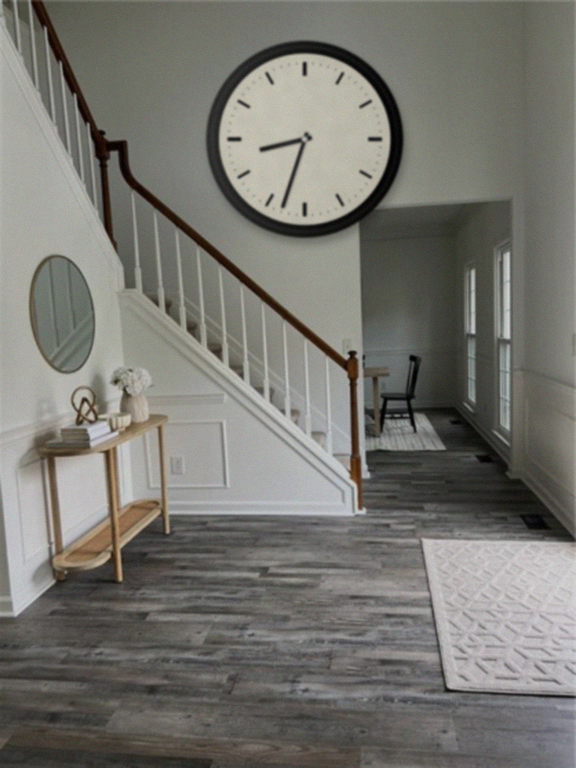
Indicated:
8,33
